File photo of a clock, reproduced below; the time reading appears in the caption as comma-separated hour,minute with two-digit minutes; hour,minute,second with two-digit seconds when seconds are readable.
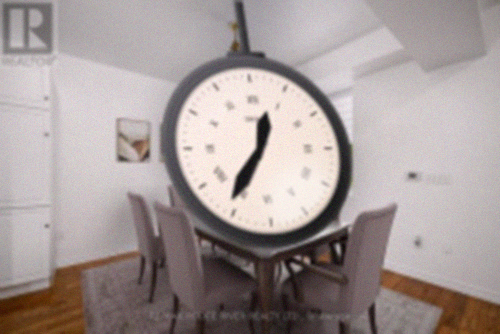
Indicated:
12,36
